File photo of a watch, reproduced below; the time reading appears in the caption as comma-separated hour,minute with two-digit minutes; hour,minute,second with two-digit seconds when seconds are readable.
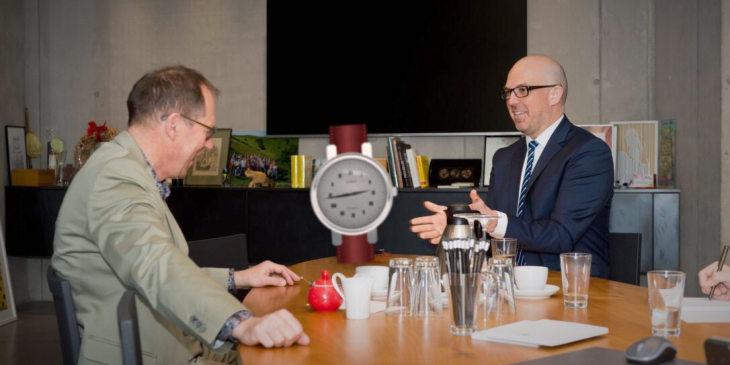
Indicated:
2,44
